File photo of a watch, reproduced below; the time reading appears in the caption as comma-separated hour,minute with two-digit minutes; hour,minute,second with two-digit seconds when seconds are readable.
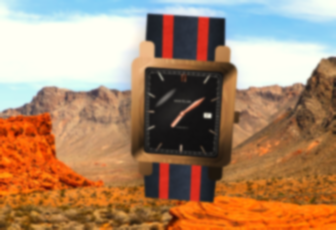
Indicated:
7,08
